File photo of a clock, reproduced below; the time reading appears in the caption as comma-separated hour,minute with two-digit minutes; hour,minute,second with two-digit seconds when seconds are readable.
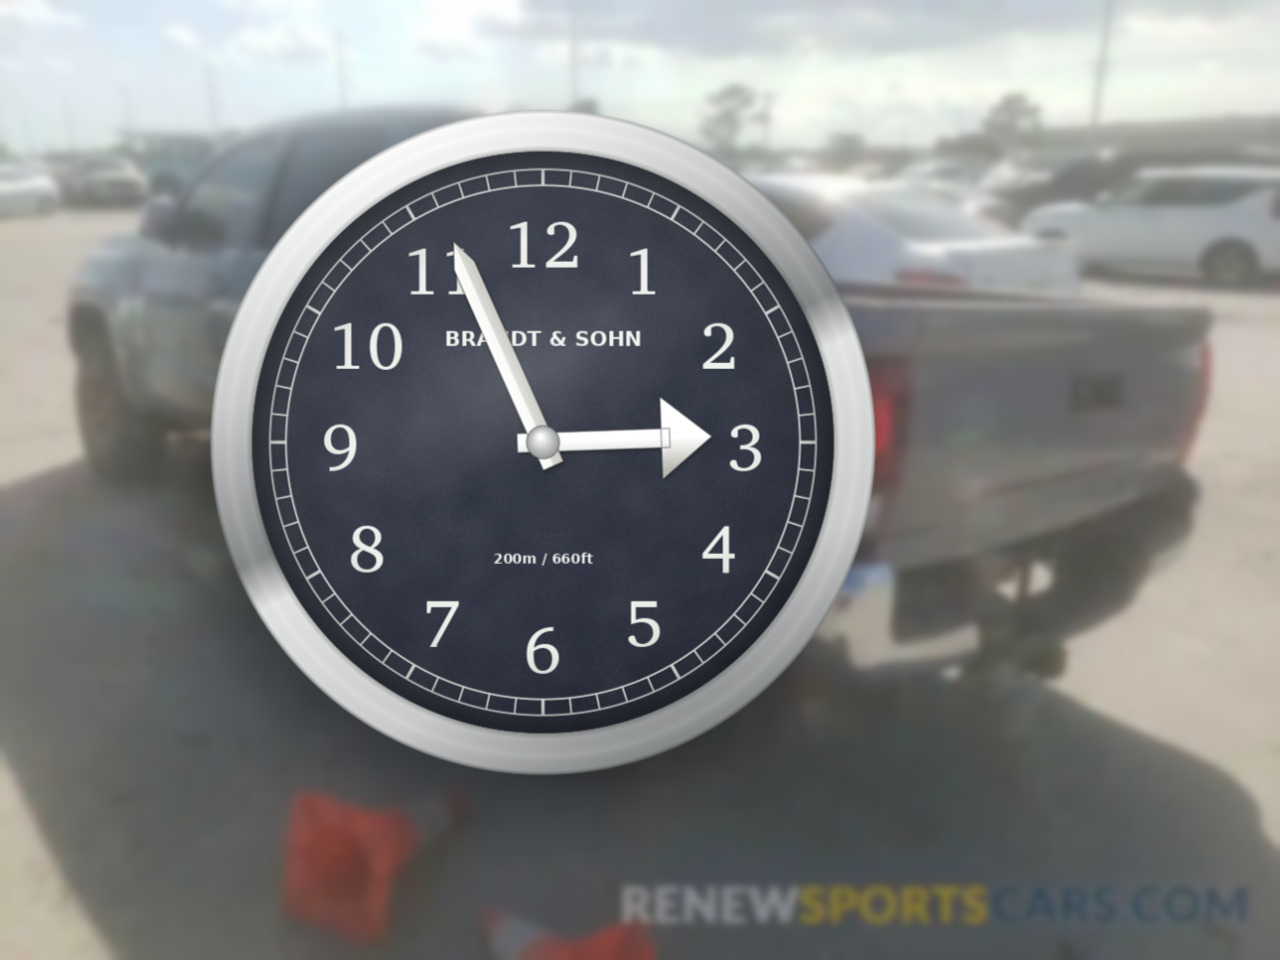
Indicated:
2,56
